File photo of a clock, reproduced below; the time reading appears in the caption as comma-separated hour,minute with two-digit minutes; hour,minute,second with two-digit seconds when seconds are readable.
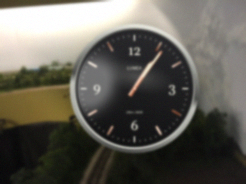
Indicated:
1,06
